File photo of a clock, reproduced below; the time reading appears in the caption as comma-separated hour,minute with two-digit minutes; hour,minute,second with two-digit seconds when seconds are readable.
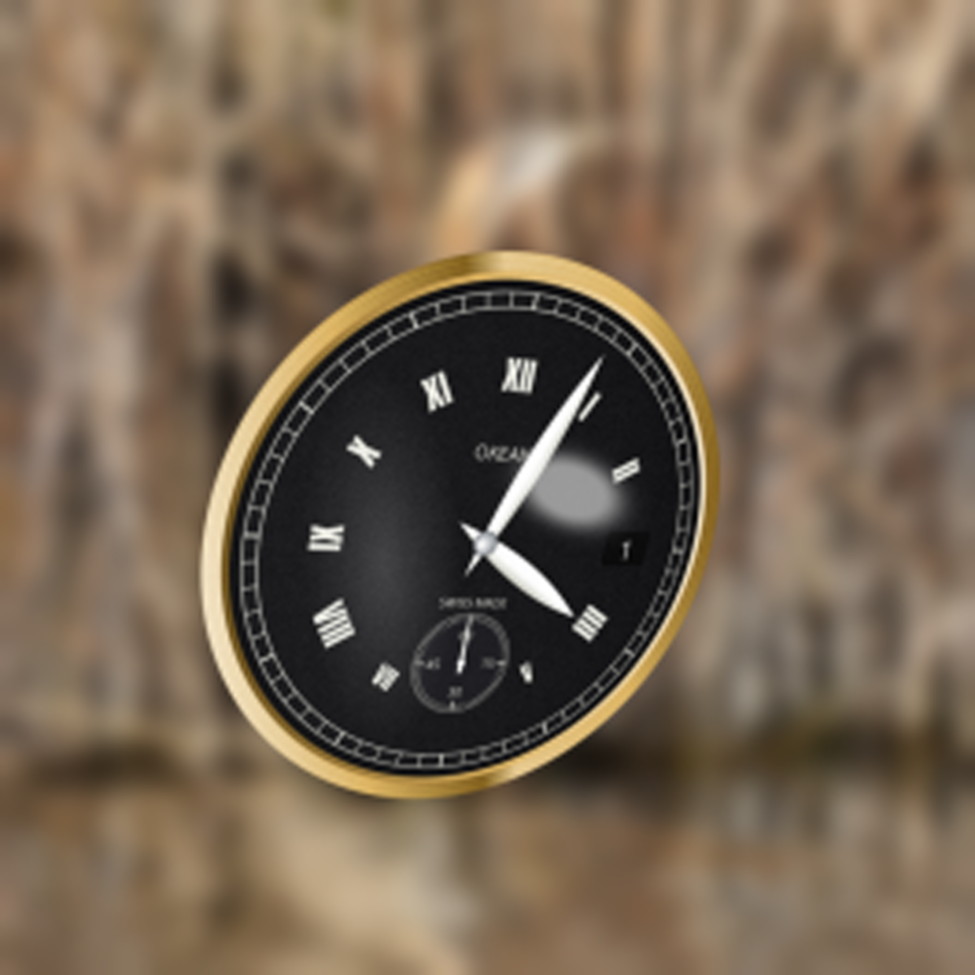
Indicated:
4,04
